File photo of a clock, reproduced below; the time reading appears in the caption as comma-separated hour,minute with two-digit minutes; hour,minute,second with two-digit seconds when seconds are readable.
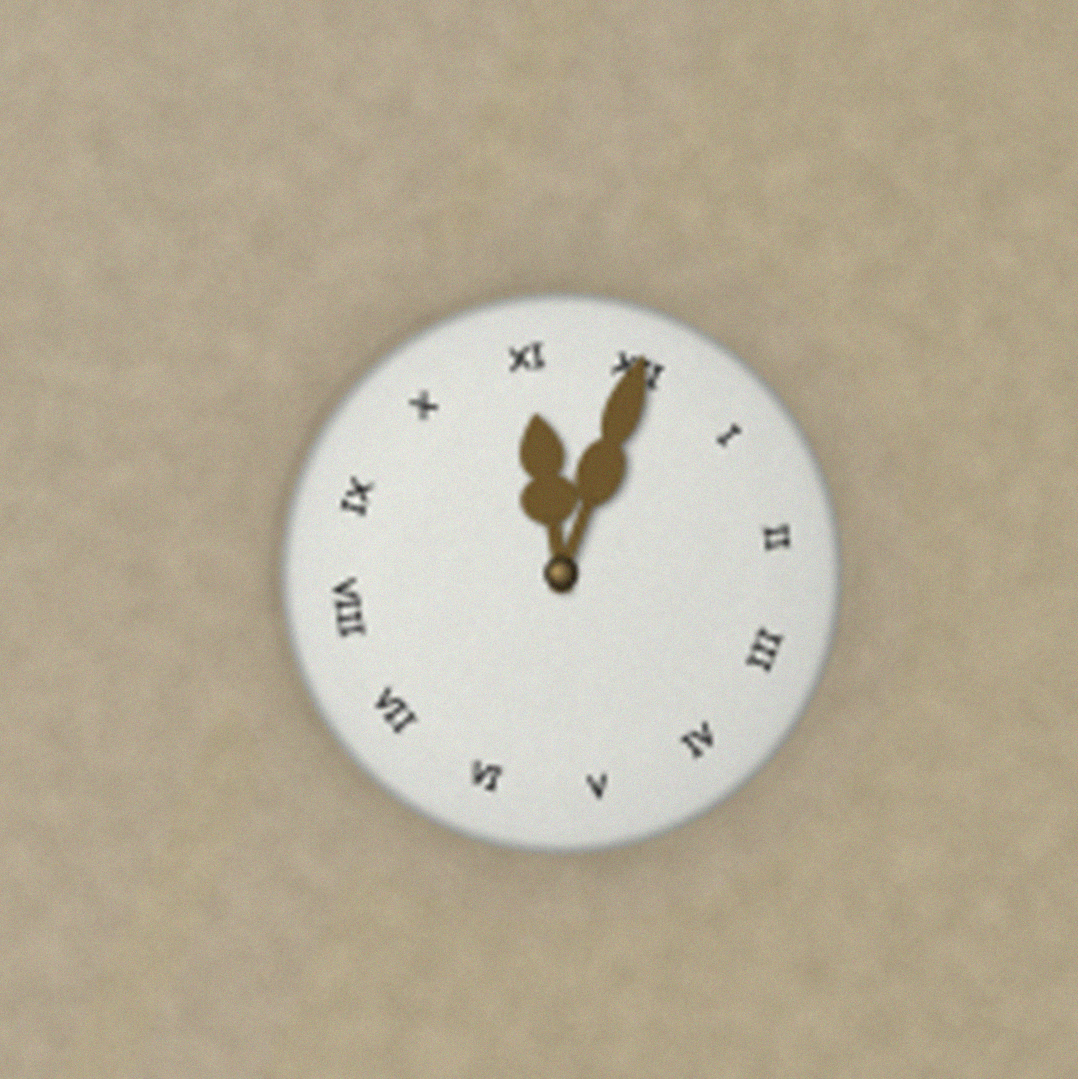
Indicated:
11,00
